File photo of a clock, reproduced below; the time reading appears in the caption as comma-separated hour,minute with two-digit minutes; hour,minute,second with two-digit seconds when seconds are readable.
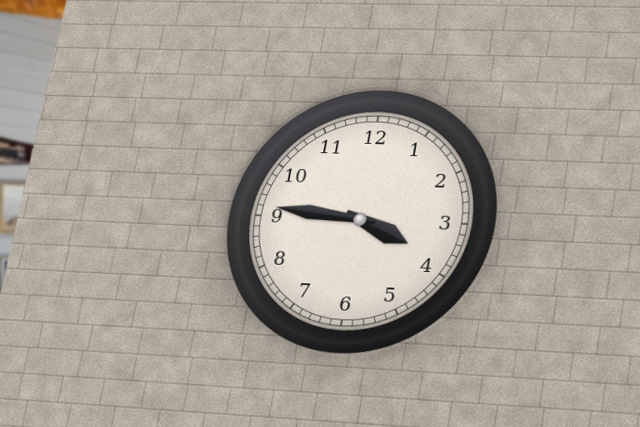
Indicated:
3,46
